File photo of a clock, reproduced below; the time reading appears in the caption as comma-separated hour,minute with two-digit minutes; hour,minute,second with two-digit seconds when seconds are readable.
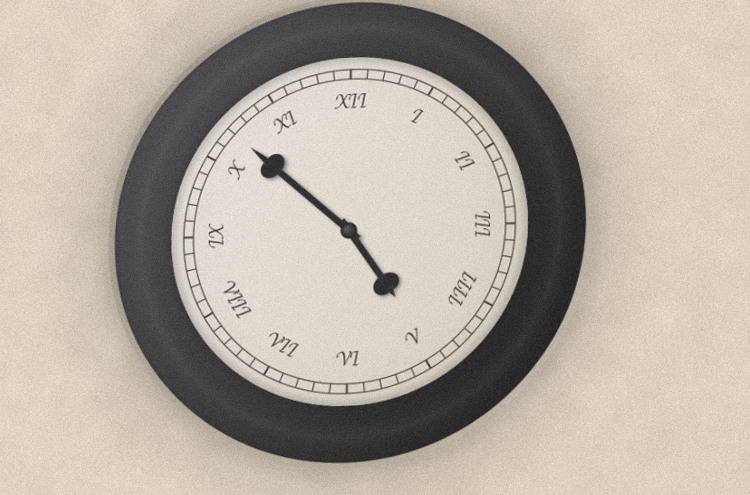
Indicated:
4,52
